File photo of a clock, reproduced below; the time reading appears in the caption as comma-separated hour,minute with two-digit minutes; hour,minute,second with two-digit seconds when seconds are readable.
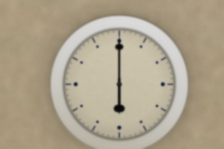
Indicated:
6,00
